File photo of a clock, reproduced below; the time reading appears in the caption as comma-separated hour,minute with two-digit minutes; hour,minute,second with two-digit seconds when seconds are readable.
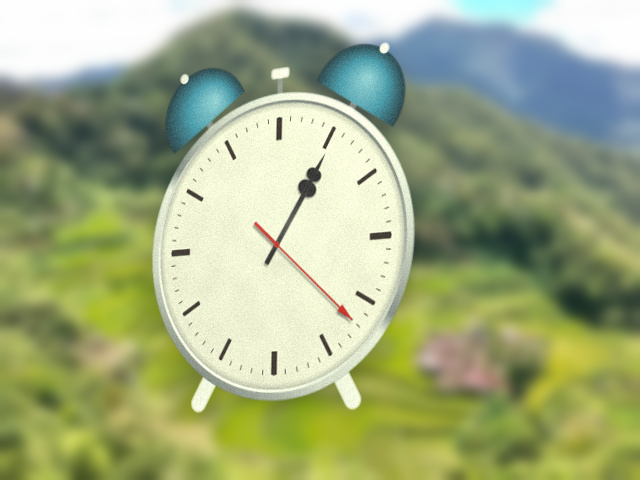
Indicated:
1,05,22
